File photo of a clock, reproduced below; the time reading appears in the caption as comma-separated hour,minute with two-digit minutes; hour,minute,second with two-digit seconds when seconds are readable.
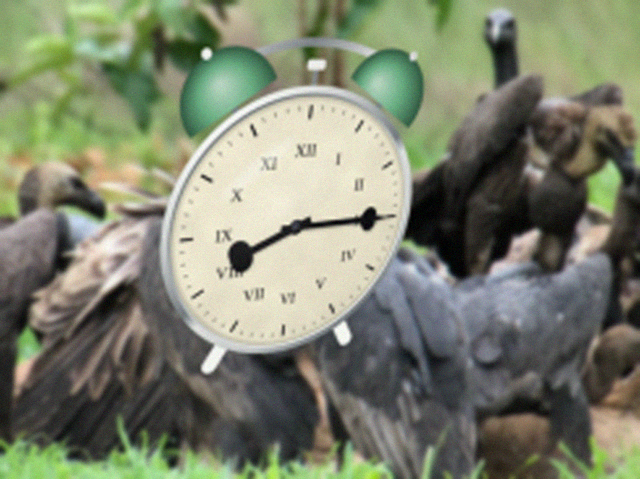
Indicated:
8,15
